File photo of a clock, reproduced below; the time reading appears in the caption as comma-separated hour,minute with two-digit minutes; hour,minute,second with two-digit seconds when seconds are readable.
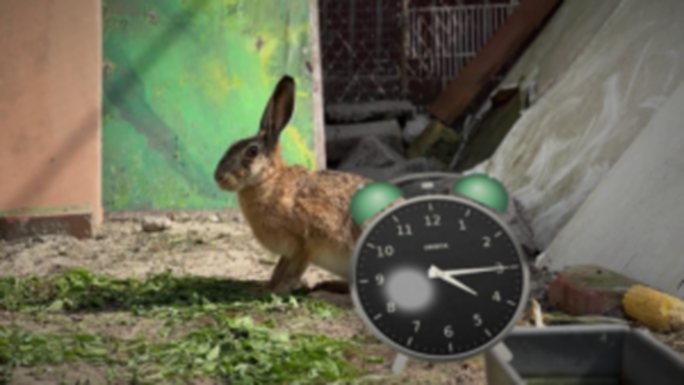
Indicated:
4,15
